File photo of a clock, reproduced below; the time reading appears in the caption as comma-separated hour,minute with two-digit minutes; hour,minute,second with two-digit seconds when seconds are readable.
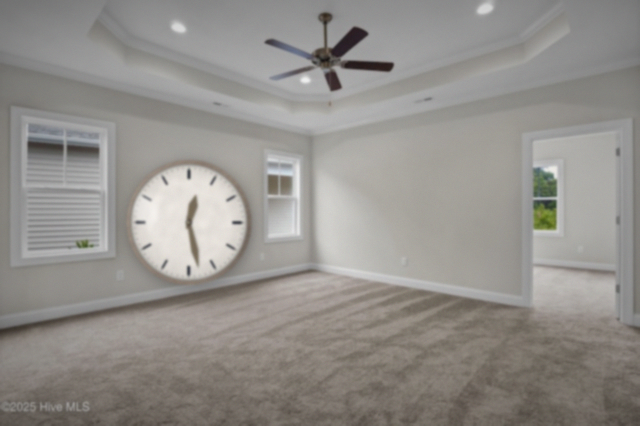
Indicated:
12,28
